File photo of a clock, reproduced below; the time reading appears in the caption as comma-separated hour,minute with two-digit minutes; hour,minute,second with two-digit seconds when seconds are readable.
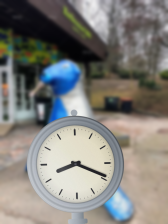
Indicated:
8,19
